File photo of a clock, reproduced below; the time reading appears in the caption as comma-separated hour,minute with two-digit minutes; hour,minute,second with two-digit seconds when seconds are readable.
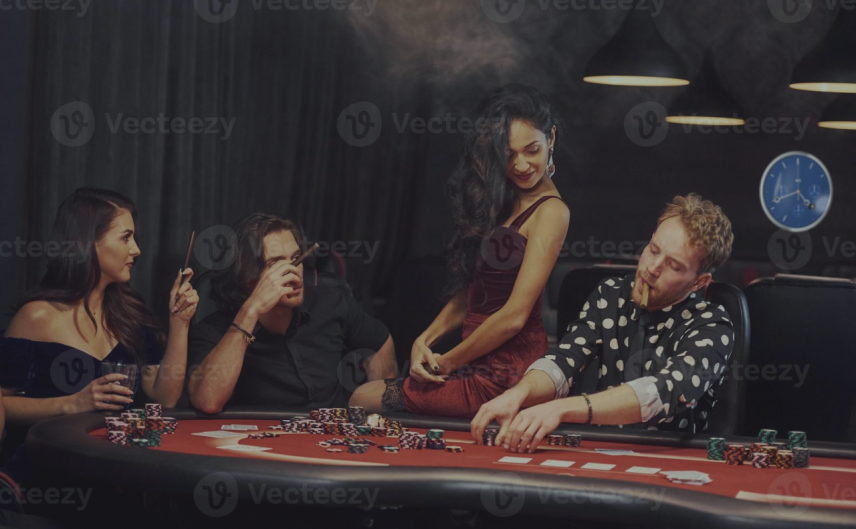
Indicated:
4,42
